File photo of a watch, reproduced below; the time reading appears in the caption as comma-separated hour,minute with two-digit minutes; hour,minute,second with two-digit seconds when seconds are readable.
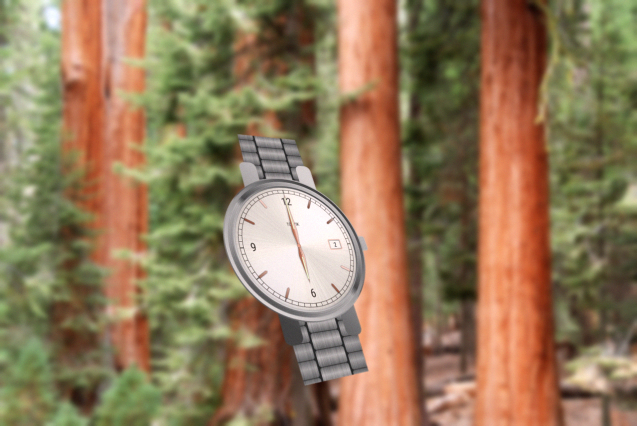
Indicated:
6,00
